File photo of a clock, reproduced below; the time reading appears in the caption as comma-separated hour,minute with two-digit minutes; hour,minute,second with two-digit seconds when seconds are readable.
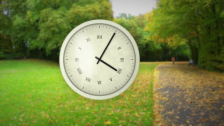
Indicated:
4,05
